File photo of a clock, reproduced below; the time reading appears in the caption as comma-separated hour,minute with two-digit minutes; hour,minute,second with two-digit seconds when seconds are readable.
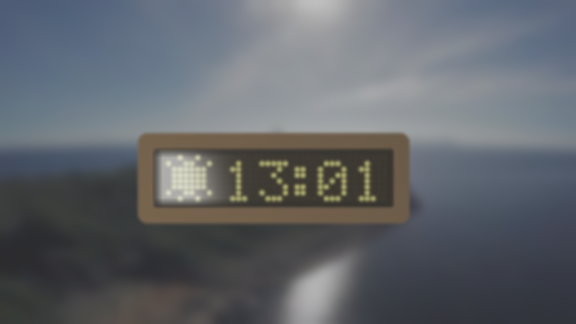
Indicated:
13,01
